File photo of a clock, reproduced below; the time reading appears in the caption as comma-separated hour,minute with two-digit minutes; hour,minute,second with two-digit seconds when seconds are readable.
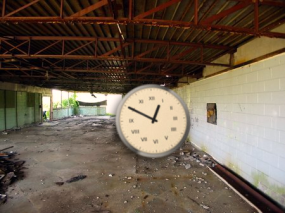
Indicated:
12,50
